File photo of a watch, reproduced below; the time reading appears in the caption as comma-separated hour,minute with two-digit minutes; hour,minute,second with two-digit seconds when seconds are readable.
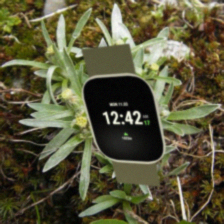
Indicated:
12,42
